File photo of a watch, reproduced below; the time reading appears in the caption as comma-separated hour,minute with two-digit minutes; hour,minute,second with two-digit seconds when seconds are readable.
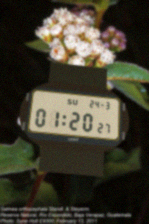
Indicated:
1,20
